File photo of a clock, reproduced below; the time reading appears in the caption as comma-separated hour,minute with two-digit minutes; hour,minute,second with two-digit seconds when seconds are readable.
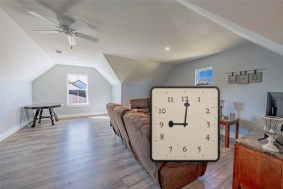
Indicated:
9,01
